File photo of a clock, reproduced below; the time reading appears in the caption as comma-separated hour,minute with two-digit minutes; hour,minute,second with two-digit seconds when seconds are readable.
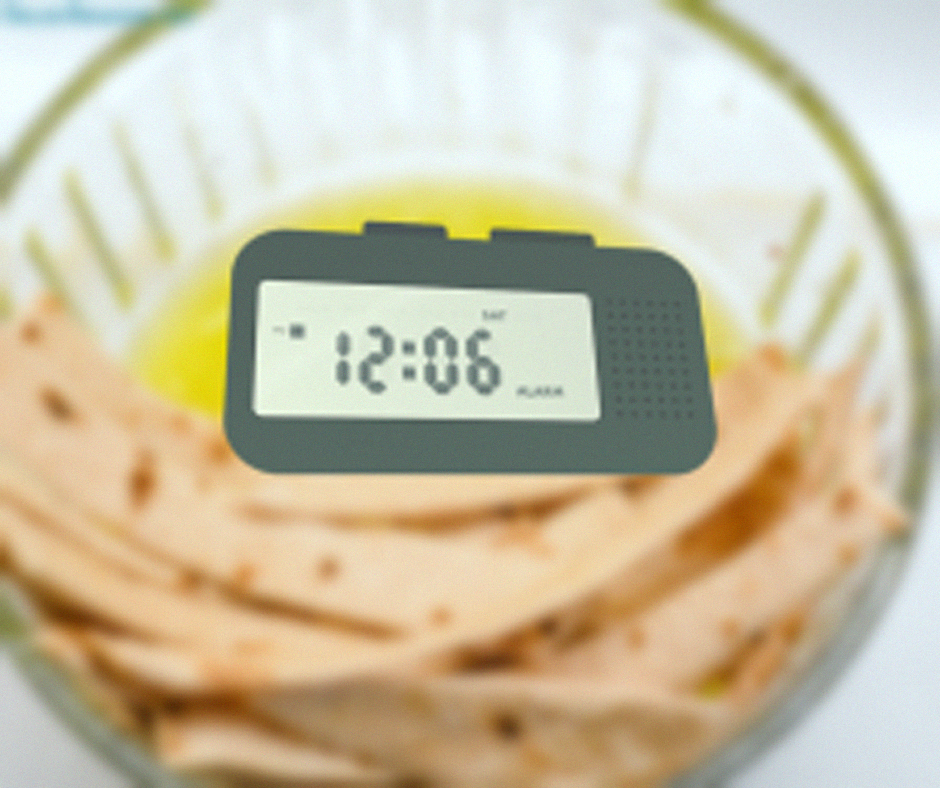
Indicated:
12,06
